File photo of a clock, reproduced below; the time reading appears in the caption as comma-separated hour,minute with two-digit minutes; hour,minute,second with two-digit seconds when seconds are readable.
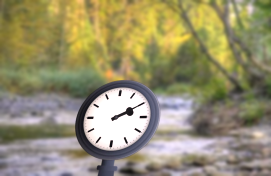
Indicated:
2,10
